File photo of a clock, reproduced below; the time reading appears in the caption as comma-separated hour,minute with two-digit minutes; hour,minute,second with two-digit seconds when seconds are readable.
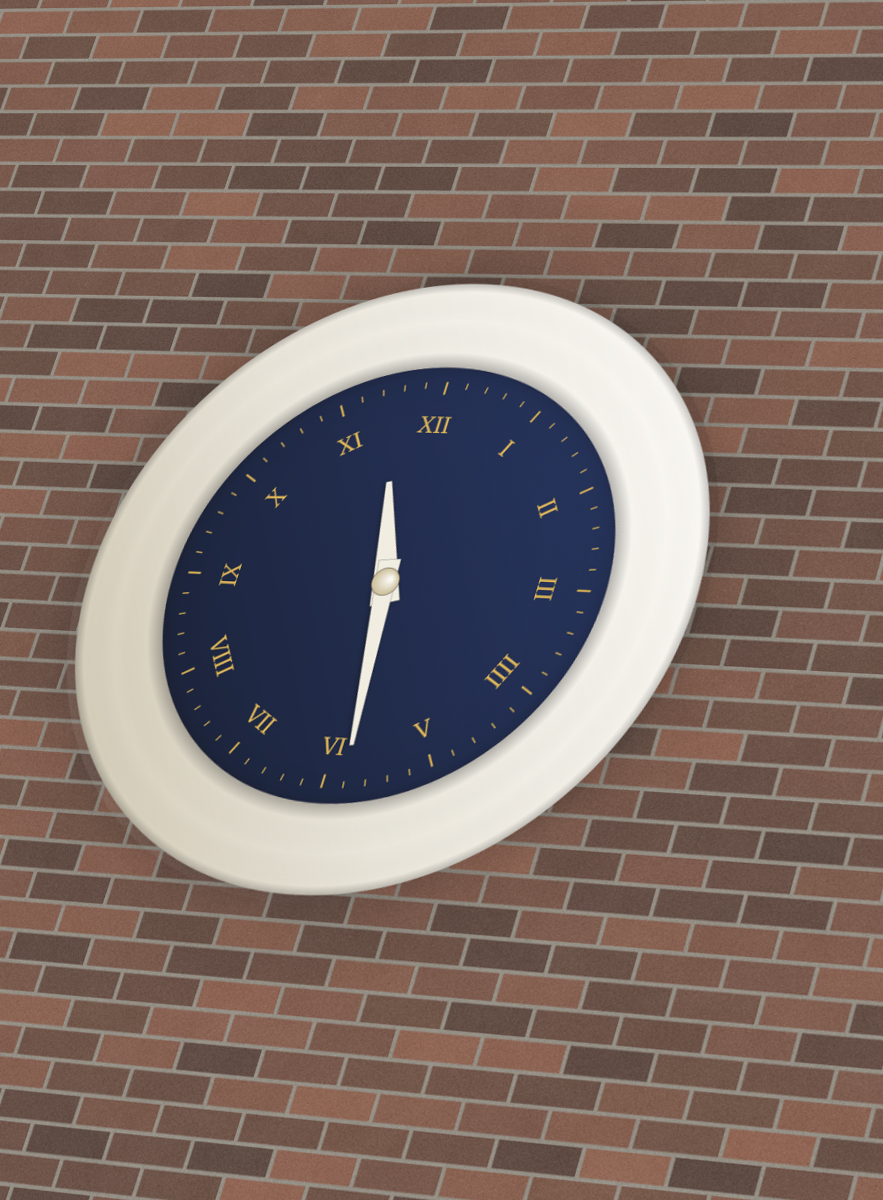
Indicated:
11,29
